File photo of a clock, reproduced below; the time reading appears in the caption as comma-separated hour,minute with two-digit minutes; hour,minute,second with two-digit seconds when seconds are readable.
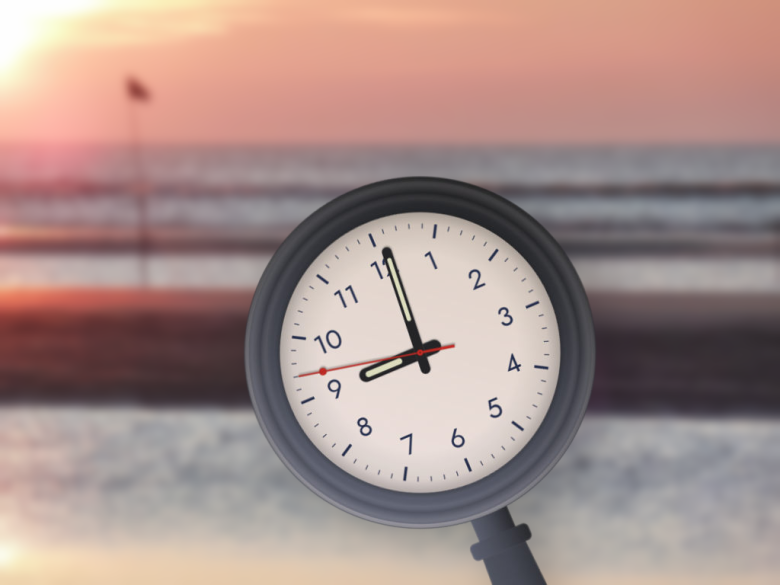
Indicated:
9,00,47
